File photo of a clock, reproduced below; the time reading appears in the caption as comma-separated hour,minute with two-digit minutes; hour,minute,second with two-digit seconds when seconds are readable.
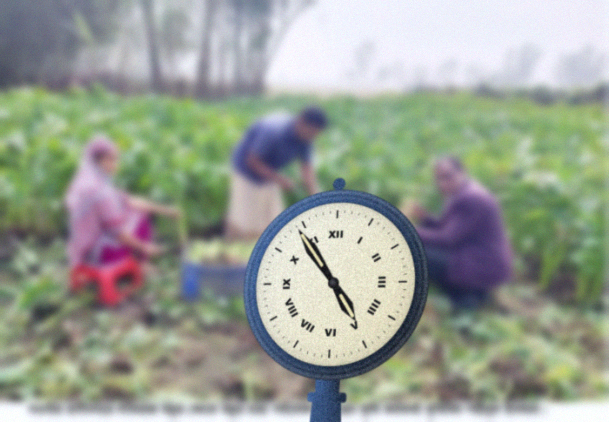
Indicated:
4,54
